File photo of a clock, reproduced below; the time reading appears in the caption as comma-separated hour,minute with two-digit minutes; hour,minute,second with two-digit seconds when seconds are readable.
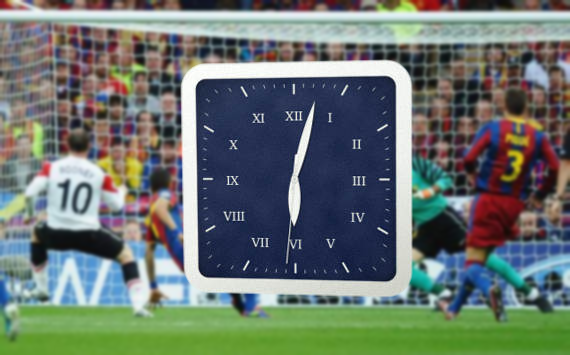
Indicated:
6,02,31
